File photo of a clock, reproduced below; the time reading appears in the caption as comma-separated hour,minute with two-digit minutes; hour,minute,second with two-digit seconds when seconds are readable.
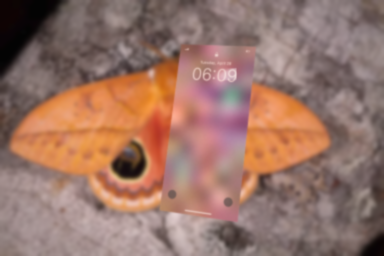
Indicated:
6,09
